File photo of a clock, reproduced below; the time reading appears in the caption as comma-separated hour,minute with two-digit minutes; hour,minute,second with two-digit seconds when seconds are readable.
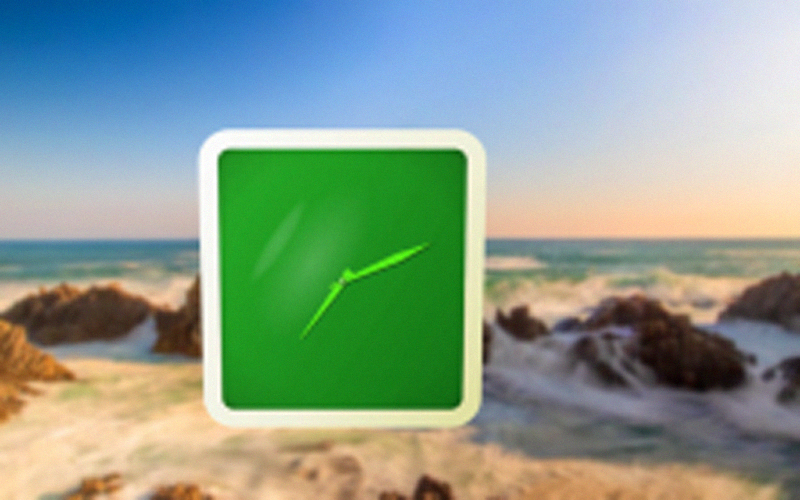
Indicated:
7,11
